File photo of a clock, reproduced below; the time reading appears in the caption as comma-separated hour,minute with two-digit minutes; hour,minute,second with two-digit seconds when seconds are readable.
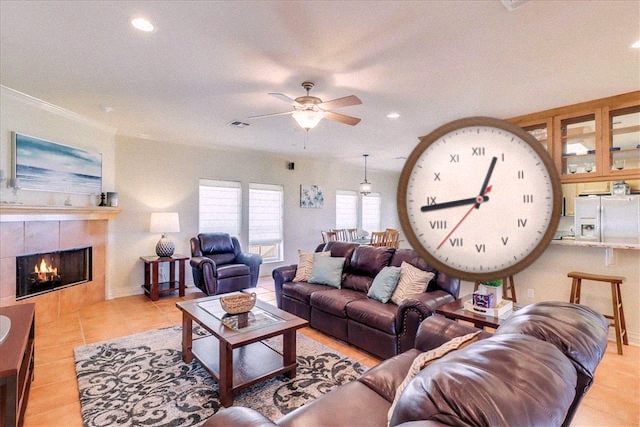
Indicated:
12,43,37
